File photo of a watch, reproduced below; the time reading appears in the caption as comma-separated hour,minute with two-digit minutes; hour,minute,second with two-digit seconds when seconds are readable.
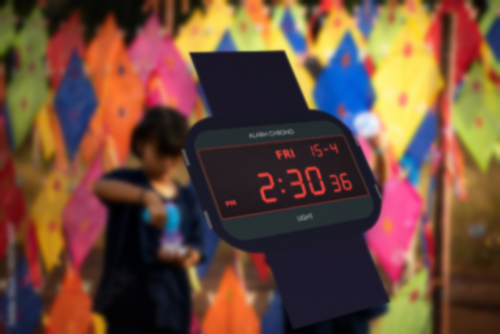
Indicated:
2,30,36
